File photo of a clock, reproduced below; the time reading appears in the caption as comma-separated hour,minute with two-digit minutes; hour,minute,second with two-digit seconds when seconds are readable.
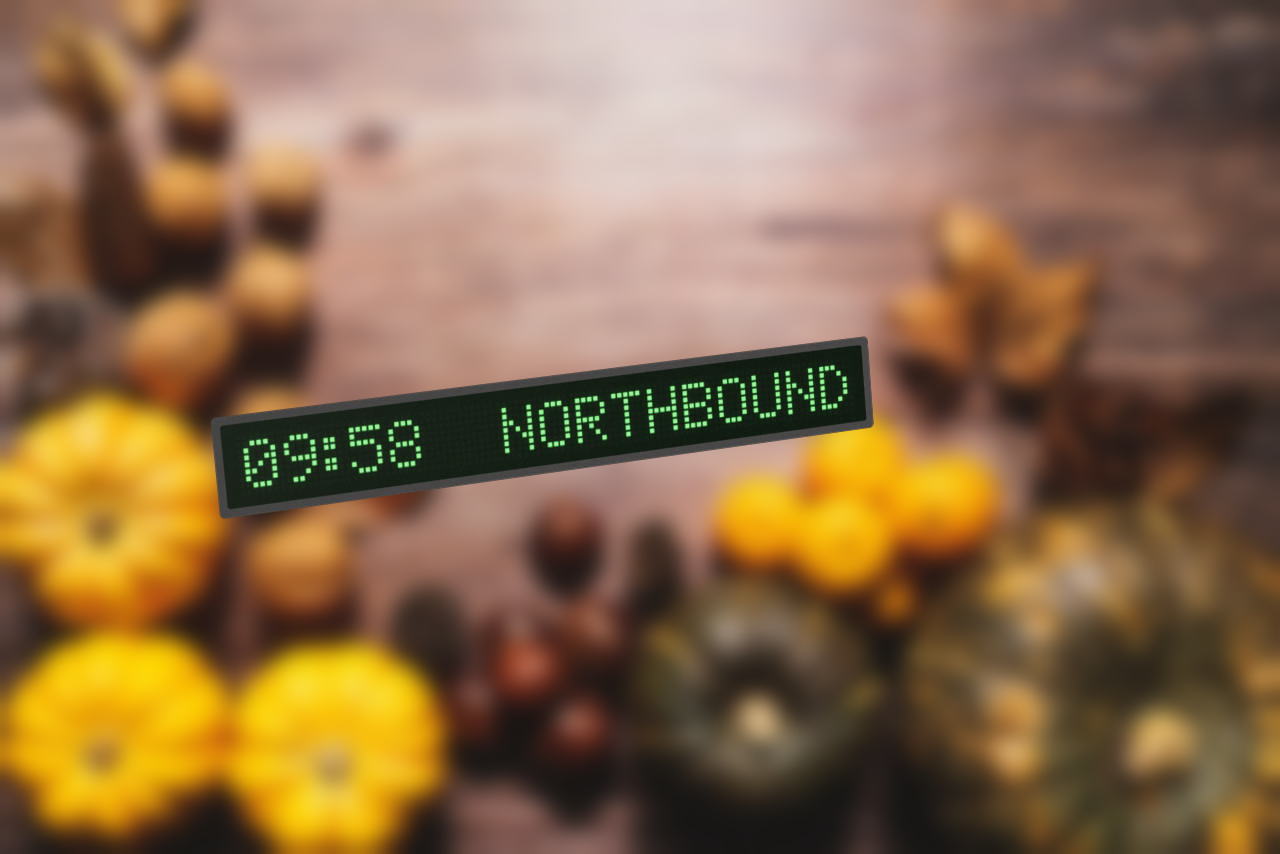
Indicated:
9,58
